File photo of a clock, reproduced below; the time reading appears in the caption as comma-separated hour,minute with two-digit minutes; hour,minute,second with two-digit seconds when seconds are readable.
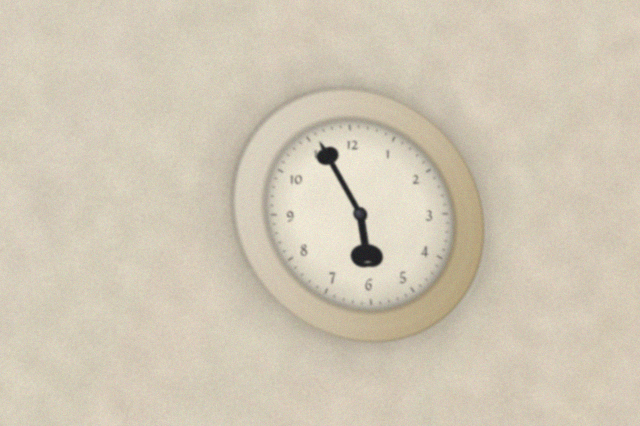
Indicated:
5,56
